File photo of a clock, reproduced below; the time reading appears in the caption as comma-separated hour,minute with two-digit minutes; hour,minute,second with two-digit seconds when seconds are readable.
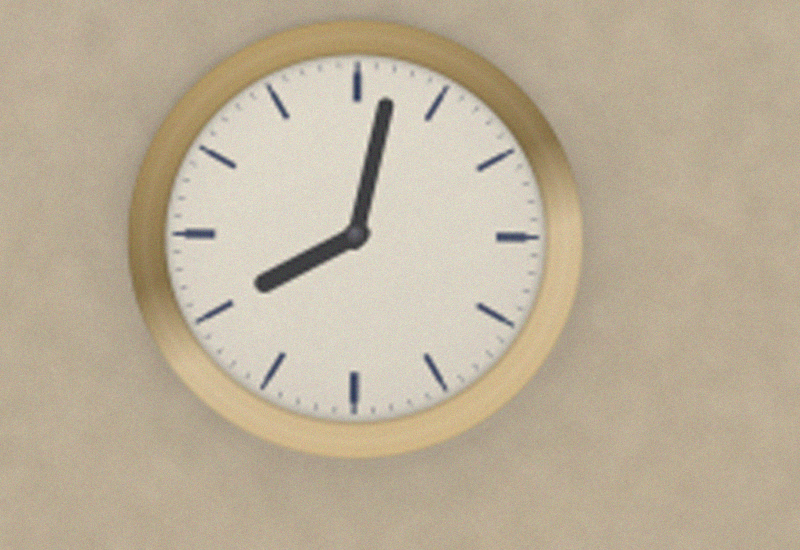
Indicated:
8,02
